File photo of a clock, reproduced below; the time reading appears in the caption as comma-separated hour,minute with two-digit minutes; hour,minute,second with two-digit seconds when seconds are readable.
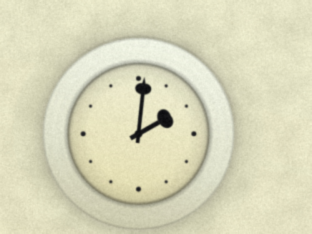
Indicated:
2,01
